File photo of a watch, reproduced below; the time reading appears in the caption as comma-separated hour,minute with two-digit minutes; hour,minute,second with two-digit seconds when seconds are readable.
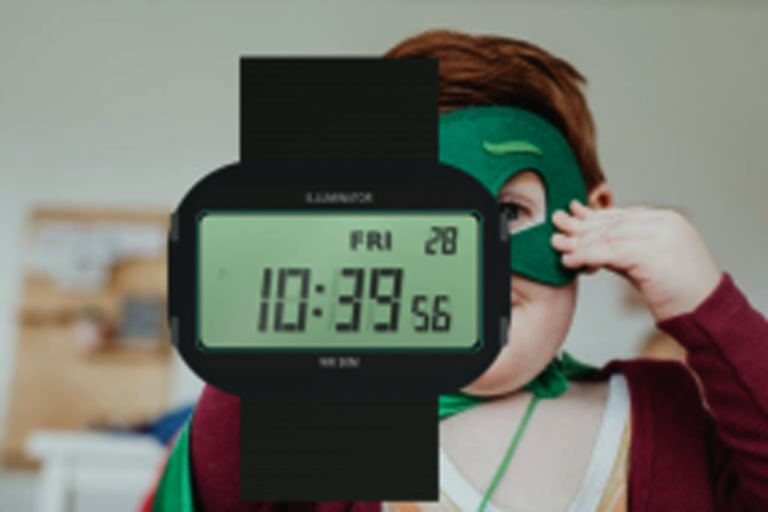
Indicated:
10,39,56
